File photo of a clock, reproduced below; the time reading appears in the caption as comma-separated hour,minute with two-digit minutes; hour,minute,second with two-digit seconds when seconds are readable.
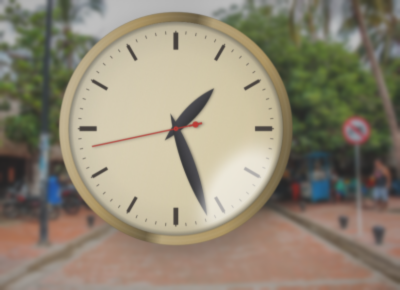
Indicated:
1,26,43
